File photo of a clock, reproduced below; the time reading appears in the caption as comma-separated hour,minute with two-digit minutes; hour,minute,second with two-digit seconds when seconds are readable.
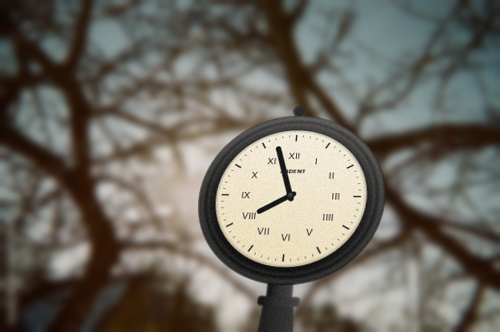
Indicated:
7,57
